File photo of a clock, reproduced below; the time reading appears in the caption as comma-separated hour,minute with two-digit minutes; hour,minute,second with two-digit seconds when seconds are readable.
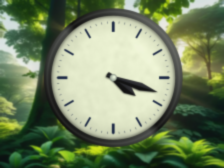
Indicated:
4,18
